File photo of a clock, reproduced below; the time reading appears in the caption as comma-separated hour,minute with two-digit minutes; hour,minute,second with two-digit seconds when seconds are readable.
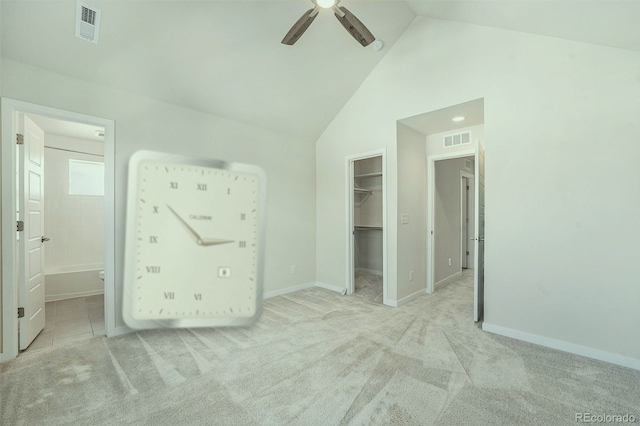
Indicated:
2,52
